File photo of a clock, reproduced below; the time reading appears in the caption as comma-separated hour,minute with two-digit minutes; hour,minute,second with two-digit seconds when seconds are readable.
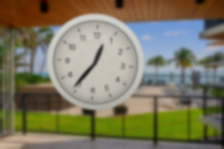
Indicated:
12,36
